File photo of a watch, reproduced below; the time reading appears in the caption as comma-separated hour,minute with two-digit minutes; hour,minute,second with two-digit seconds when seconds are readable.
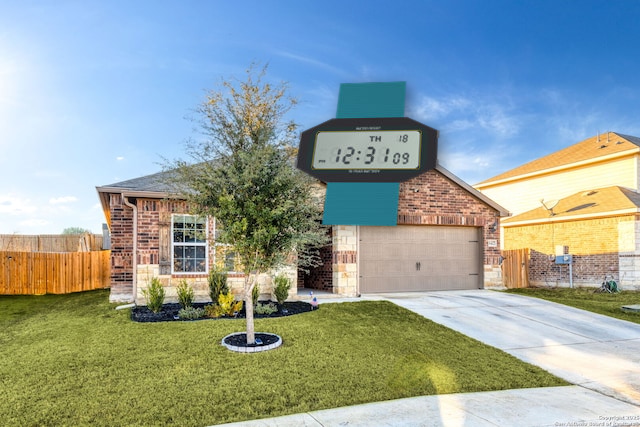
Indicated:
12,31,09
